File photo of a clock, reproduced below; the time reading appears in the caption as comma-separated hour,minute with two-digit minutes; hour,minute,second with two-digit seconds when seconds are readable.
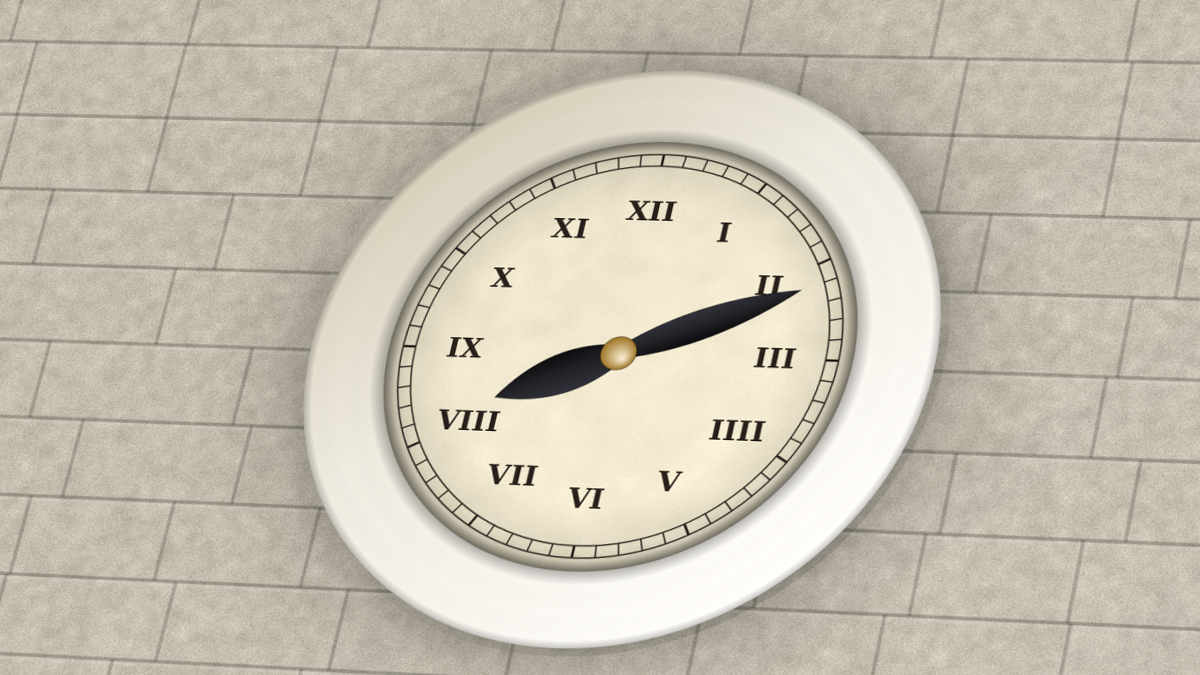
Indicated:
8,11
